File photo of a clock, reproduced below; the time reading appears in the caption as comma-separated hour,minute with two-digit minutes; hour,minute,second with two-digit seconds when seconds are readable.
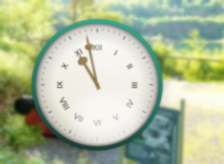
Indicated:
10,58
